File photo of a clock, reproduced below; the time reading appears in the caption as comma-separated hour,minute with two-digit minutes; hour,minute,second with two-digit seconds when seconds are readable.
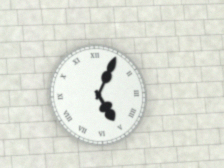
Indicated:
5,05
